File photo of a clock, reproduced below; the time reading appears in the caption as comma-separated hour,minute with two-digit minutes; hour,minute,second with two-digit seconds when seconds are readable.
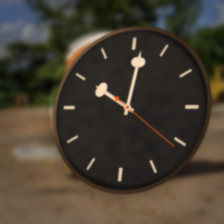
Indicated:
10,01,21
